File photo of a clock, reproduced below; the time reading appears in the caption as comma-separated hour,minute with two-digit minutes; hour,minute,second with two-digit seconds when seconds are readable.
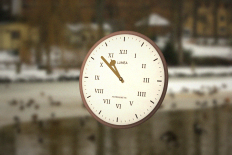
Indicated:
10,52
